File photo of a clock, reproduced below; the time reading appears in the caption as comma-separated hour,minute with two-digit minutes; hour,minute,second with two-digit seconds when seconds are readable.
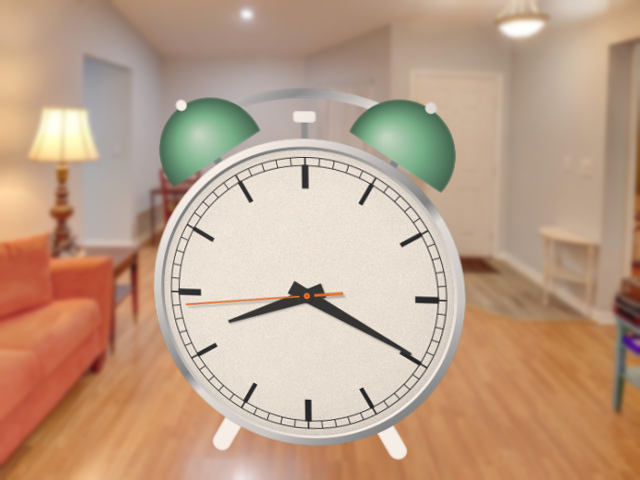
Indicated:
8,19,44
